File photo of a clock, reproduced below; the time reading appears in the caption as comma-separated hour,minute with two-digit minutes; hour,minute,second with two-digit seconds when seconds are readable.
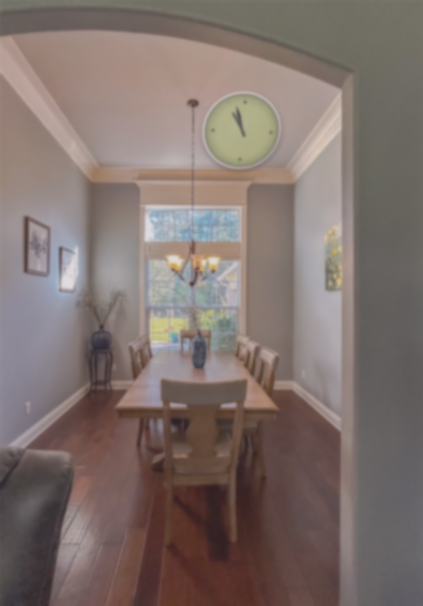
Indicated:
10,57
